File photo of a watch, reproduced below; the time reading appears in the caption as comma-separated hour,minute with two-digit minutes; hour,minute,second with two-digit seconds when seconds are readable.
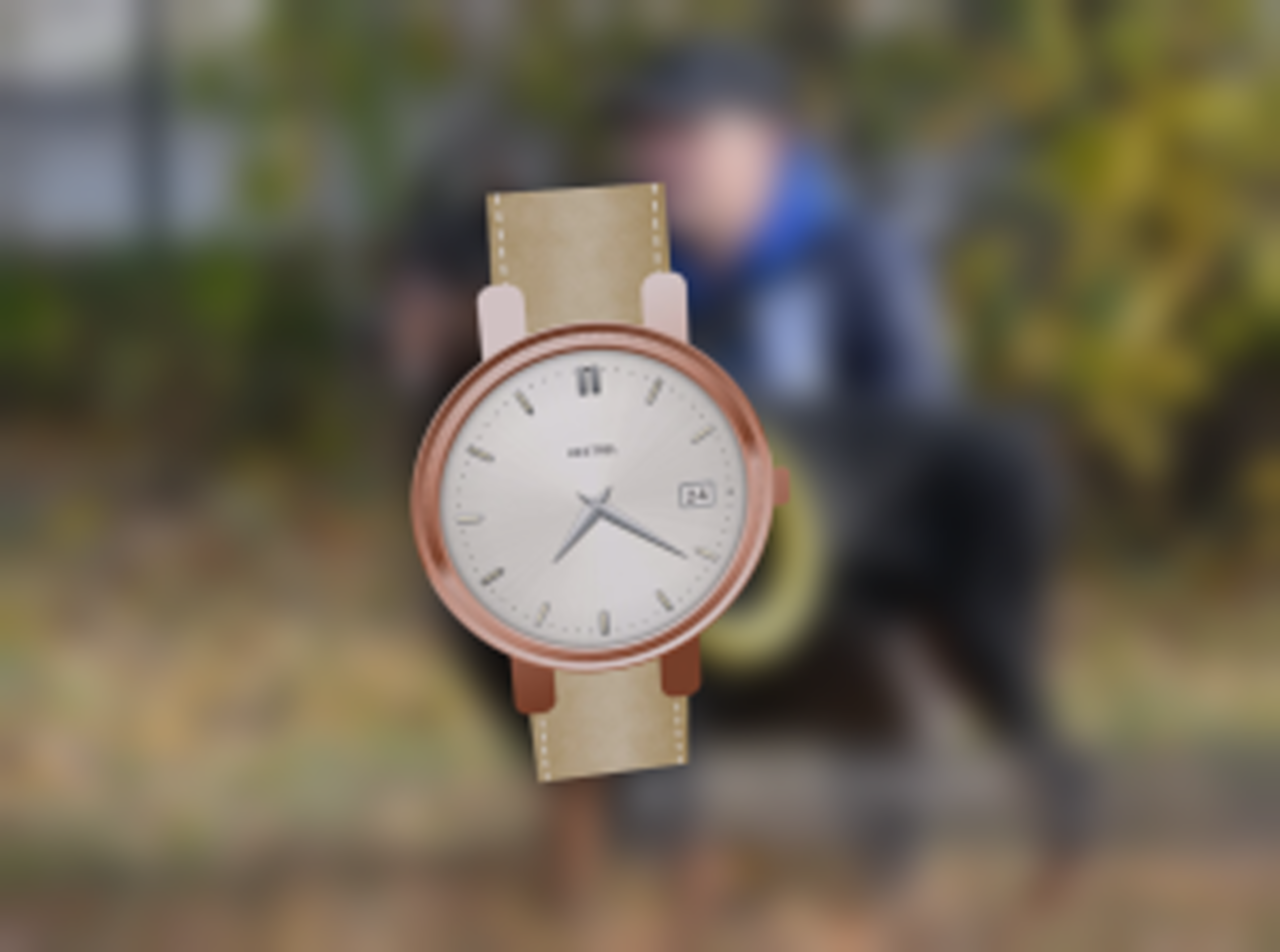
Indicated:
7,21
